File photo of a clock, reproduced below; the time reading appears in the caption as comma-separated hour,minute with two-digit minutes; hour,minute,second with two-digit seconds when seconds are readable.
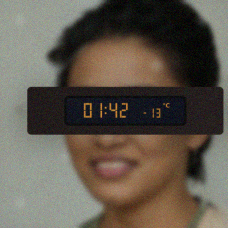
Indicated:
1,42
